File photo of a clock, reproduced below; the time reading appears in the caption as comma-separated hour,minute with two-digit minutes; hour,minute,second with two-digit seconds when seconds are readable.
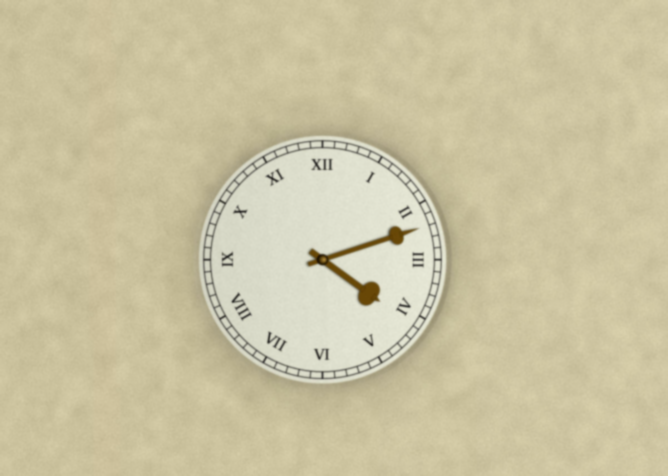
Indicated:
4,12
